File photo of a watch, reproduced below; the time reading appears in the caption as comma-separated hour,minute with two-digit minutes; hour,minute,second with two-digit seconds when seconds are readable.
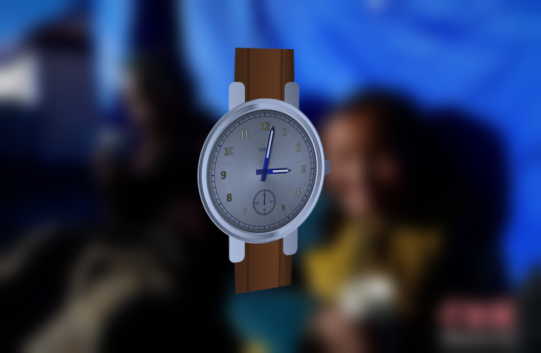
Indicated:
3,02
